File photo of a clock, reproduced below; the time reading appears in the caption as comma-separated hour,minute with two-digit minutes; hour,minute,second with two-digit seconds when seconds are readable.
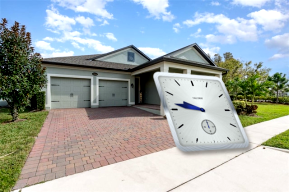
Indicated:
9,47
